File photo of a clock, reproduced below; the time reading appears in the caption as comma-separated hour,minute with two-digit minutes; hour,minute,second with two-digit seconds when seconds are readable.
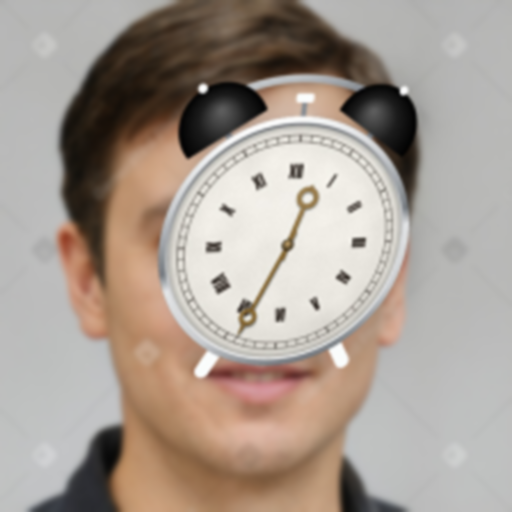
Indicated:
12,34
